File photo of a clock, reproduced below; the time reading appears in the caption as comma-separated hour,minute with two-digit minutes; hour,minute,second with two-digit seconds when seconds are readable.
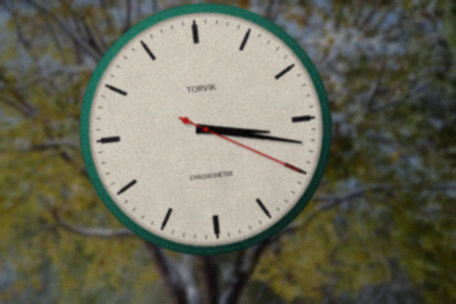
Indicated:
3,17,20
